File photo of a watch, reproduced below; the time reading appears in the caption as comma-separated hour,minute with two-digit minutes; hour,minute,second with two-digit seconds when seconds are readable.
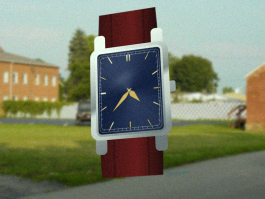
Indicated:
4,37
